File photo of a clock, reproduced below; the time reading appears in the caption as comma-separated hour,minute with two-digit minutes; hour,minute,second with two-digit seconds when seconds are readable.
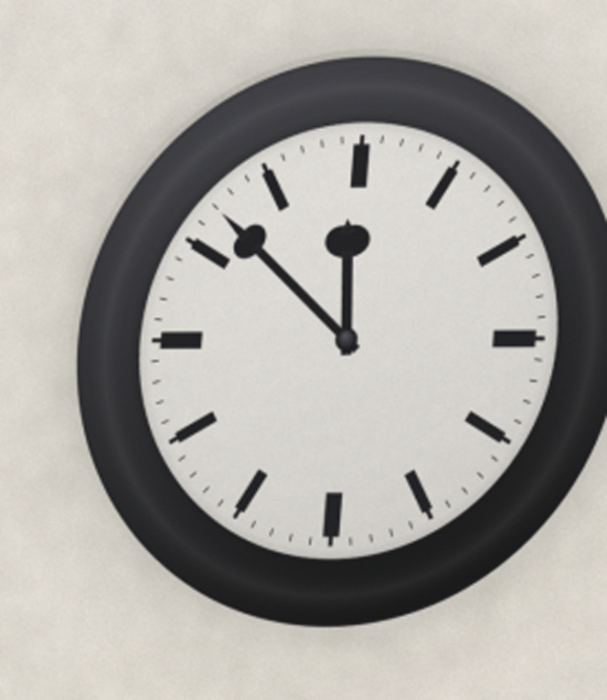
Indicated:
11,52
